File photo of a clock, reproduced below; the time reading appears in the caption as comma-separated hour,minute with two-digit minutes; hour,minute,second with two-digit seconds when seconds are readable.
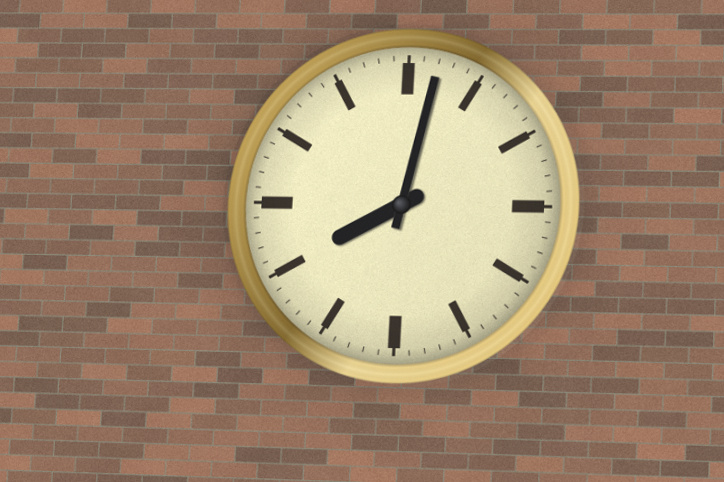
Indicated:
8,02
